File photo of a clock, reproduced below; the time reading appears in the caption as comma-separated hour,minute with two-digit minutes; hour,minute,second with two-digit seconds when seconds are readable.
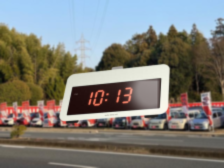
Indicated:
10,13
